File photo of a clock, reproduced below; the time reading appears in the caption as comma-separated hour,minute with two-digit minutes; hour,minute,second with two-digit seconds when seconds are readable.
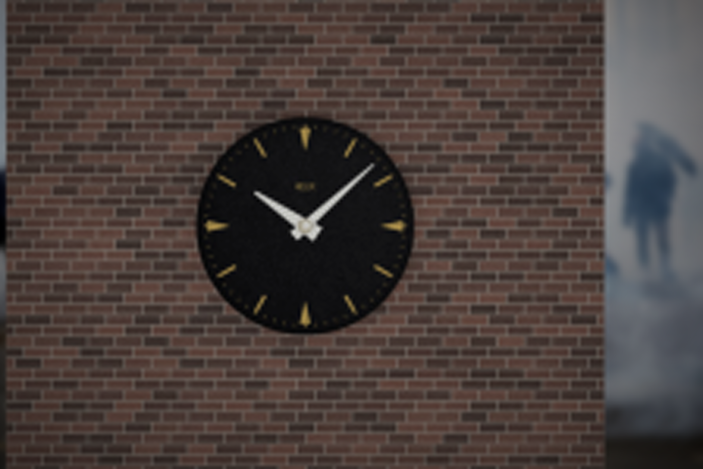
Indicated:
10,08
